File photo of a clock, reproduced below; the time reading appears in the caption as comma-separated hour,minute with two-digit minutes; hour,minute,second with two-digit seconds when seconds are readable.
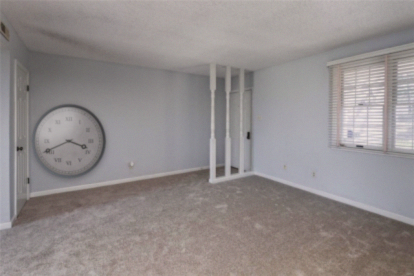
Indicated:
3,41
